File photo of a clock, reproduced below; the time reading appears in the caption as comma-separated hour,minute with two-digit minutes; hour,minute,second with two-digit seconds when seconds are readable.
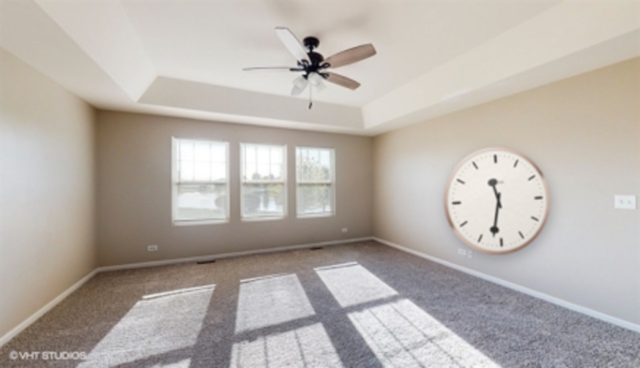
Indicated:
11,32
